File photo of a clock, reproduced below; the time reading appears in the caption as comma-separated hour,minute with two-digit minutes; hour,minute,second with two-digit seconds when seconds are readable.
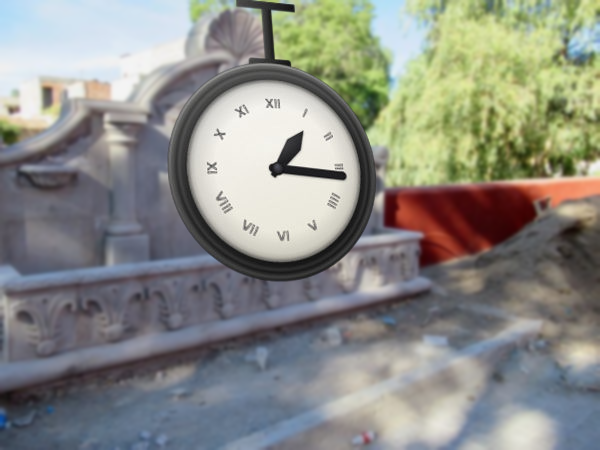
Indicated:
1,16
